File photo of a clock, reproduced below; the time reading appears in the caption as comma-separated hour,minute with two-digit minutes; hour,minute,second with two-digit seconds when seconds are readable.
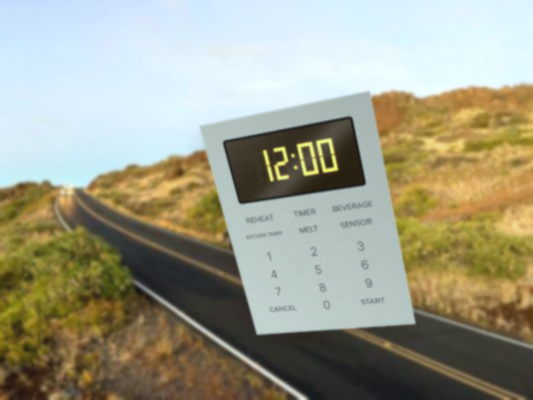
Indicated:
12,00
